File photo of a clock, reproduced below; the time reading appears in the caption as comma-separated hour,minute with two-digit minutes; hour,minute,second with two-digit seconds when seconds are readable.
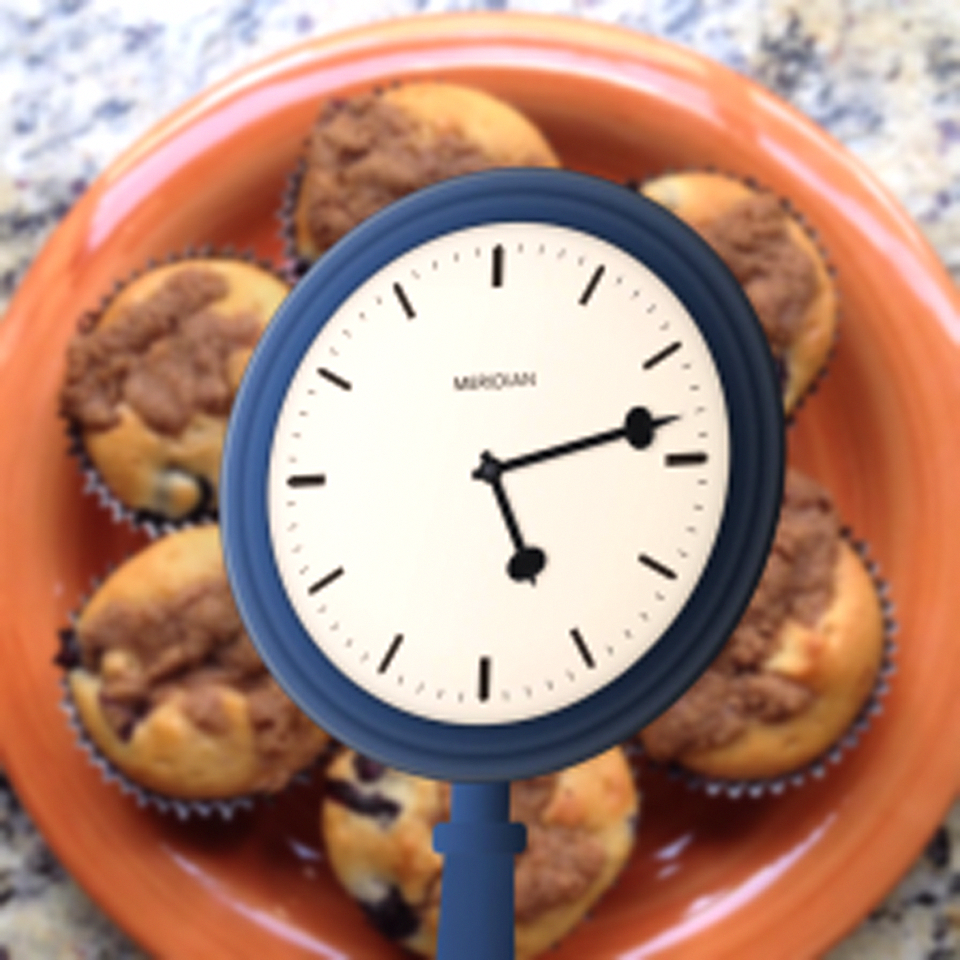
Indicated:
5,13
